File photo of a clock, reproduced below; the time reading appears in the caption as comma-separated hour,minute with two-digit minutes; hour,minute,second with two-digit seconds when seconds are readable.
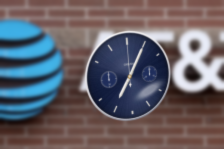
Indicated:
7,05
